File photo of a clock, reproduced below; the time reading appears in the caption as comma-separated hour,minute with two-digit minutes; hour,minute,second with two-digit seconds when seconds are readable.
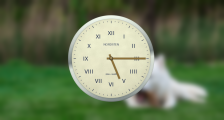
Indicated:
5,15
